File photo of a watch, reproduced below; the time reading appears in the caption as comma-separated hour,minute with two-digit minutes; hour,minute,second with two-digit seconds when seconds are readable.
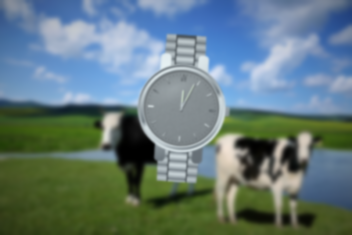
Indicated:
12,04
